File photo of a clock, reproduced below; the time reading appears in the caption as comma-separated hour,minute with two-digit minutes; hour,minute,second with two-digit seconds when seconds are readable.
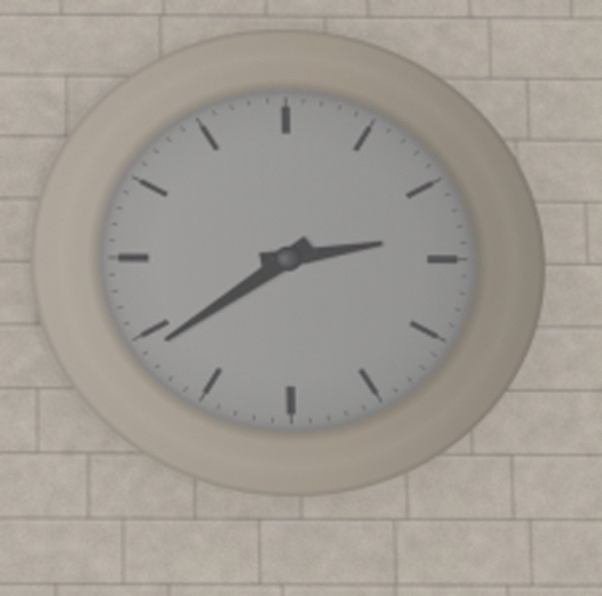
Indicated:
2,39
